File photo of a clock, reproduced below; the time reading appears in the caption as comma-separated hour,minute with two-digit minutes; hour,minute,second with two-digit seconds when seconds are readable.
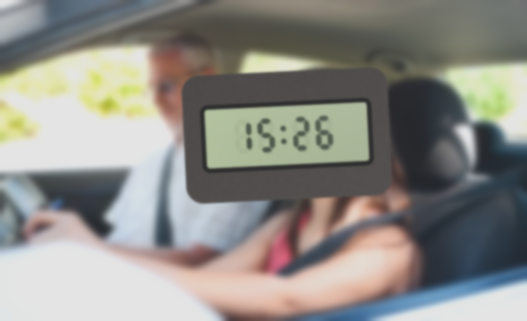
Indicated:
15,26
